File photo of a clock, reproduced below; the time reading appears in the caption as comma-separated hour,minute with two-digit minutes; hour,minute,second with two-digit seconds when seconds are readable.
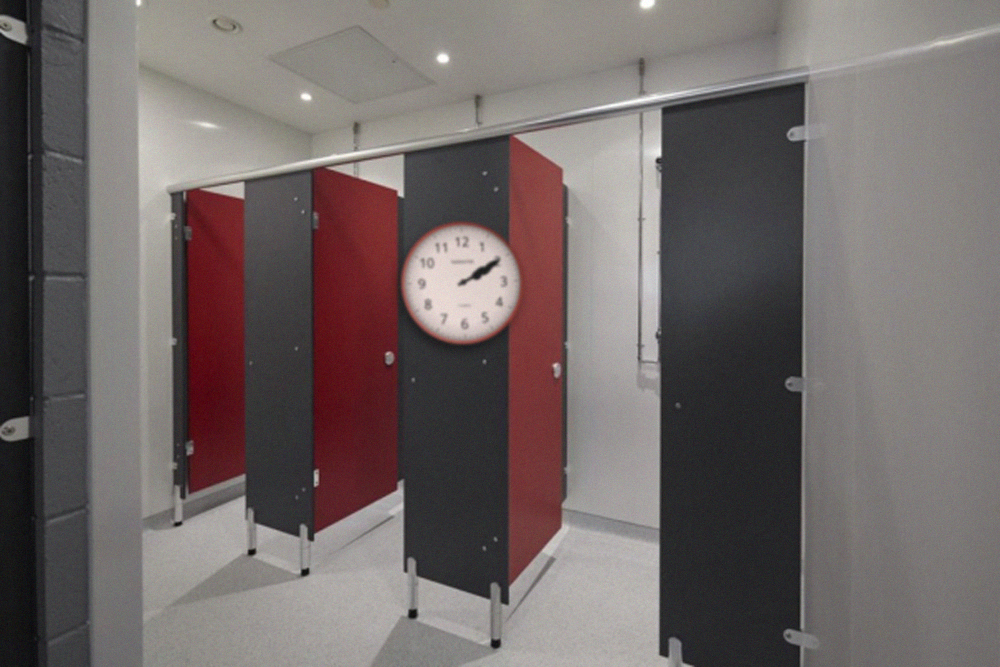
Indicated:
2,10
